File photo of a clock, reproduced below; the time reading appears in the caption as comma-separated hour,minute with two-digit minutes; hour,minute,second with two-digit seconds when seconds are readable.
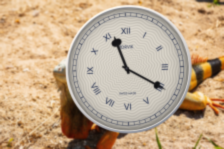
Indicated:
11,20
